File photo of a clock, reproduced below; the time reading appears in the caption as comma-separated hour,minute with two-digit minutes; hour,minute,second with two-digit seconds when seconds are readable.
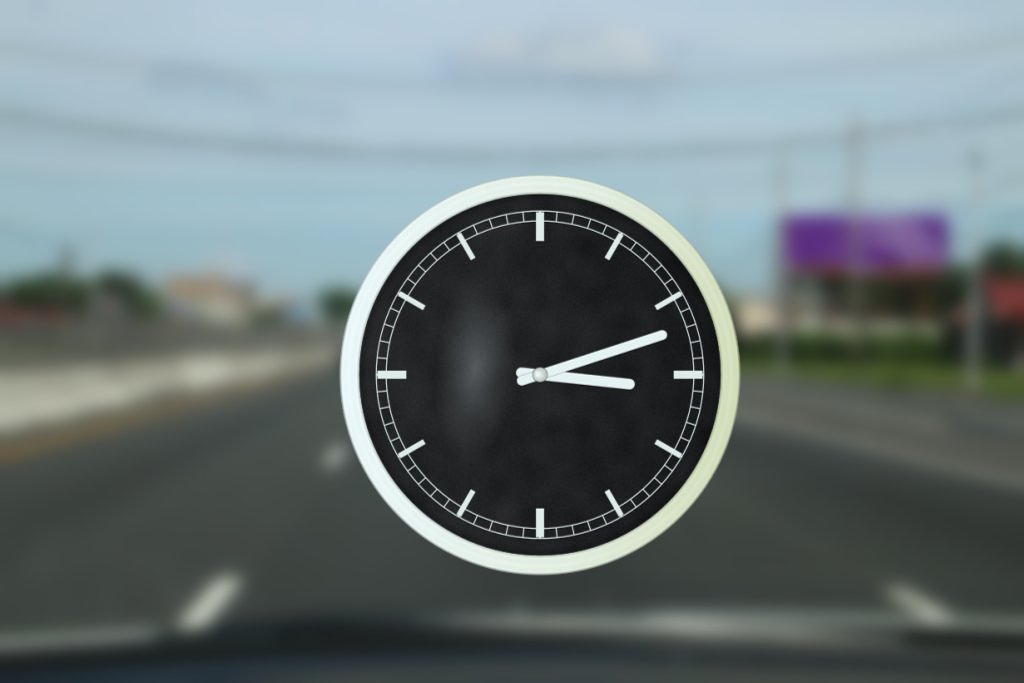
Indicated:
3,12
